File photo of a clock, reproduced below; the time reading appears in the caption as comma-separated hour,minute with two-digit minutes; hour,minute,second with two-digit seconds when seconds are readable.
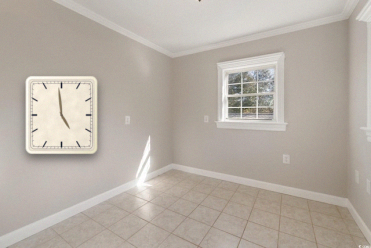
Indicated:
4,59
